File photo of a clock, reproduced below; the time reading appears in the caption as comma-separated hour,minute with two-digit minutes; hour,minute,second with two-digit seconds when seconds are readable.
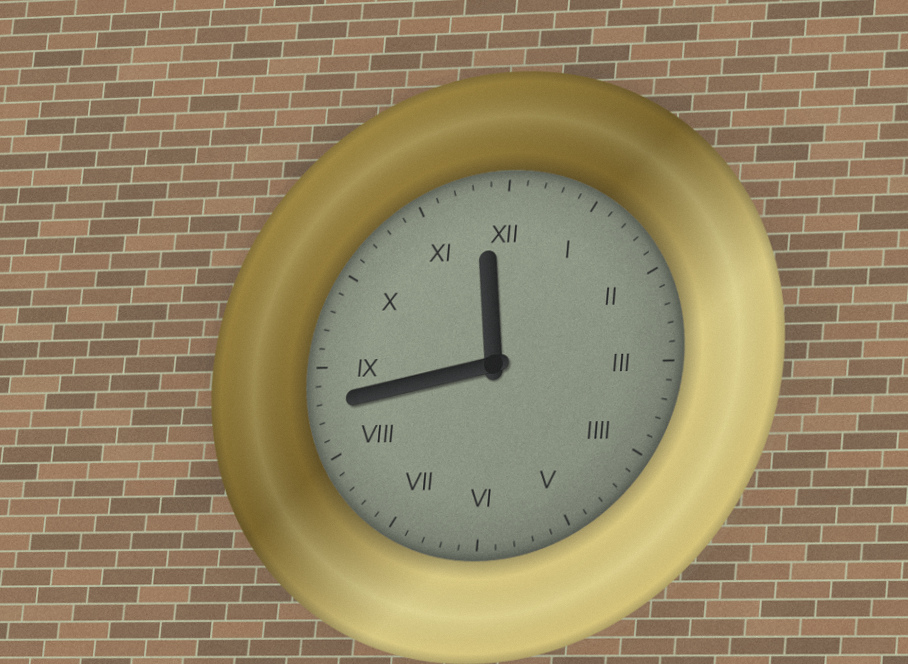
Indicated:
11,43
